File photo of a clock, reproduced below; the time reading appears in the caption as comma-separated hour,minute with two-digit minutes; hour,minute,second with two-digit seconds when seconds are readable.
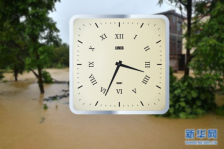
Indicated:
3,34
